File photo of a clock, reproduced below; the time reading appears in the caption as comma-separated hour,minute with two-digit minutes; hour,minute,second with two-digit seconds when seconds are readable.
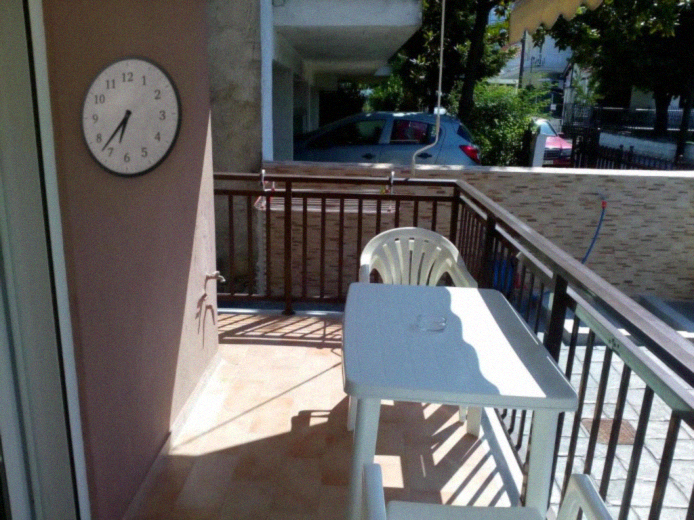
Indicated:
6,37
